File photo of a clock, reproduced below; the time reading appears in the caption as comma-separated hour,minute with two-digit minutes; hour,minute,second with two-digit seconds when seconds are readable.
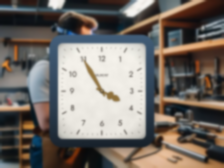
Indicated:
3,55
